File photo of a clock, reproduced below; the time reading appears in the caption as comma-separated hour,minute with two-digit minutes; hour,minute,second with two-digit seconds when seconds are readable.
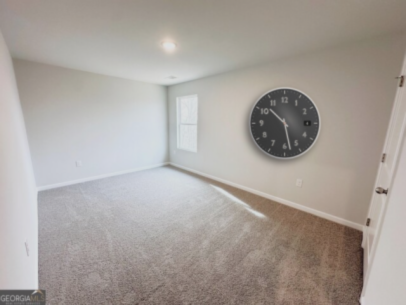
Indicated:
10,28
